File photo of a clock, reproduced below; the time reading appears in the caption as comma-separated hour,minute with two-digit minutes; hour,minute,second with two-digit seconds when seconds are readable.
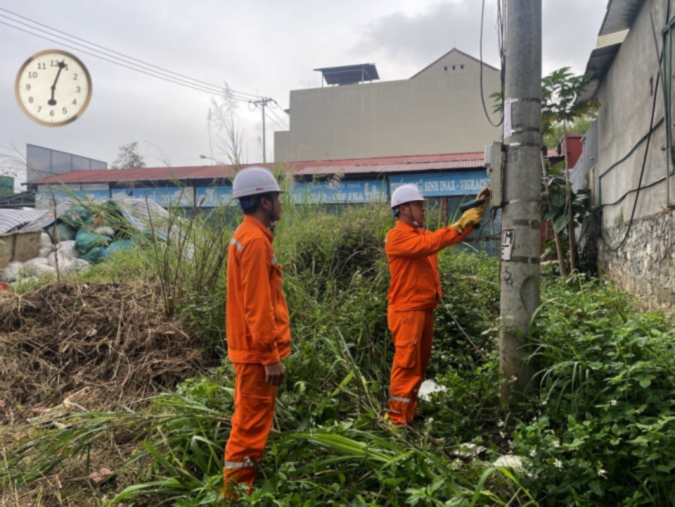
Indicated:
6,03
